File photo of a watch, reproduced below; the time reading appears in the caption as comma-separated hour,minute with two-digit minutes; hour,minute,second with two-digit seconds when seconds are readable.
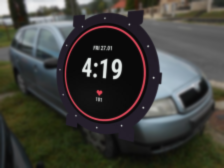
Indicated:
4,19
